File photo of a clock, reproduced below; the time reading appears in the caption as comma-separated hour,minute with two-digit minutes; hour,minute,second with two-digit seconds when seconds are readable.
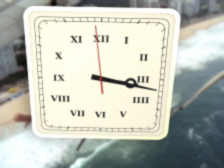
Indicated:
3,16,59
